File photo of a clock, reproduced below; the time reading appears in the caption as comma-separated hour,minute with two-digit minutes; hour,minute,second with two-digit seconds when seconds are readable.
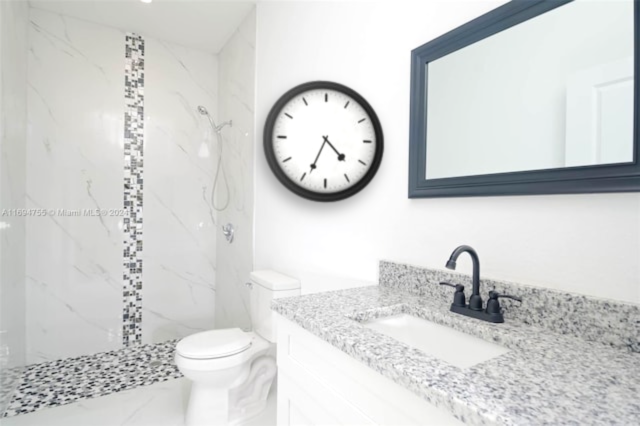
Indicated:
4,34
